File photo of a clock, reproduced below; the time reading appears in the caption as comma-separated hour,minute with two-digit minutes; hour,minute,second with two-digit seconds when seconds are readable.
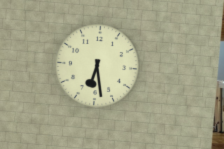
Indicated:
6,28
